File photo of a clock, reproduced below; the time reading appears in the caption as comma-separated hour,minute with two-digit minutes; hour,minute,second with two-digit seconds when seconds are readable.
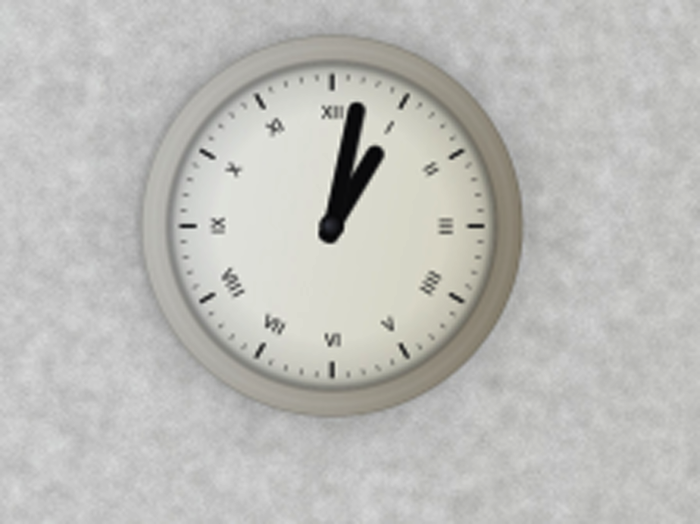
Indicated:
1,02
